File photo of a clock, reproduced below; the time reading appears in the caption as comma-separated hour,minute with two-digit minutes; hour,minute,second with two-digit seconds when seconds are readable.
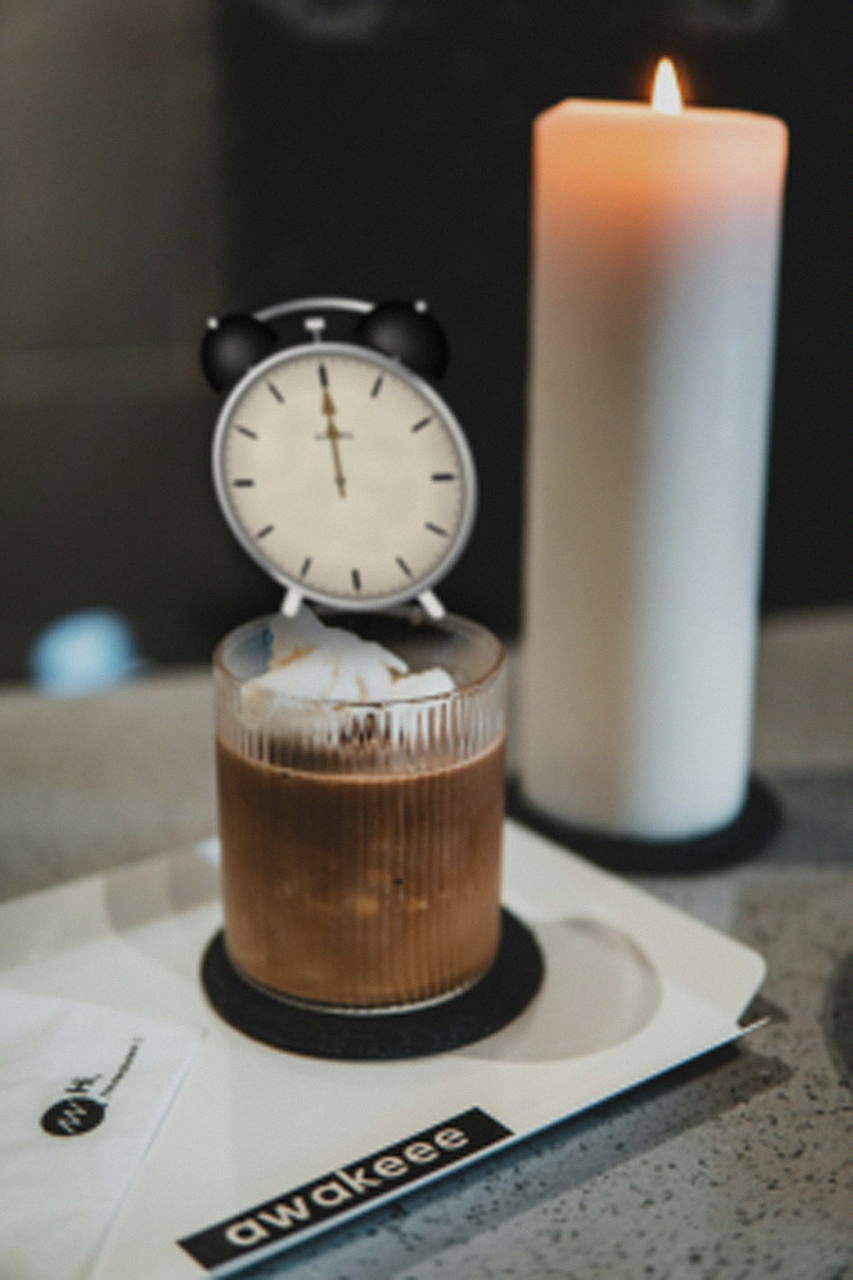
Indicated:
12,00
